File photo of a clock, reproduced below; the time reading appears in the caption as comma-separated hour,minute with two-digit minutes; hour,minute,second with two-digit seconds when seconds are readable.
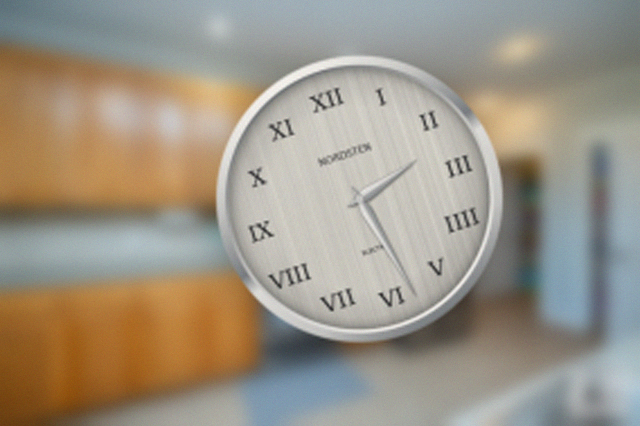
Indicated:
2,28
